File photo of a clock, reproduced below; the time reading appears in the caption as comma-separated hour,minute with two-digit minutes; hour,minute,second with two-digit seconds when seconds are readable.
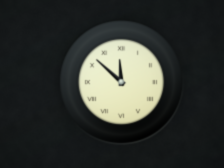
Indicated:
11,52
